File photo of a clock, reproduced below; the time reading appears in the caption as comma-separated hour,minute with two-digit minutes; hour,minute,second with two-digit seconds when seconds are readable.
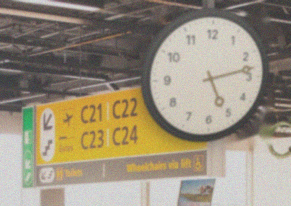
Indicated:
5,13
